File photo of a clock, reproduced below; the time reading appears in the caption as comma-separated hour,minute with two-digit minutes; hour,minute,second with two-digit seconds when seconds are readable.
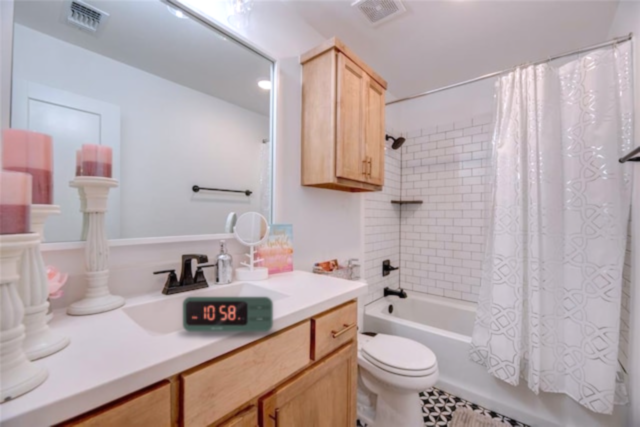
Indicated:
10,58
